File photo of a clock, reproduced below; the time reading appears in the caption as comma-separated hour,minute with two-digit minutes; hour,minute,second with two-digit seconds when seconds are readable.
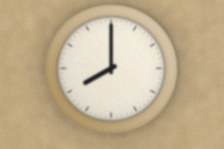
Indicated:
8,00
